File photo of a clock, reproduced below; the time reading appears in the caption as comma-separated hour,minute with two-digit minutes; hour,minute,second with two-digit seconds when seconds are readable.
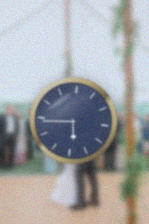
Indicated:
5,44
